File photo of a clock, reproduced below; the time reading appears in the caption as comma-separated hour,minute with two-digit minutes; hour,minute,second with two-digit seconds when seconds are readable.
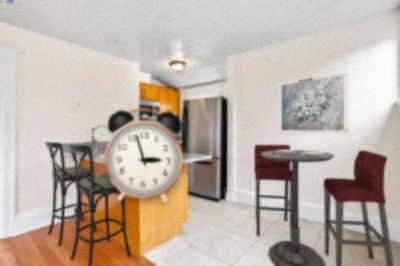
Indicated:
2,57
